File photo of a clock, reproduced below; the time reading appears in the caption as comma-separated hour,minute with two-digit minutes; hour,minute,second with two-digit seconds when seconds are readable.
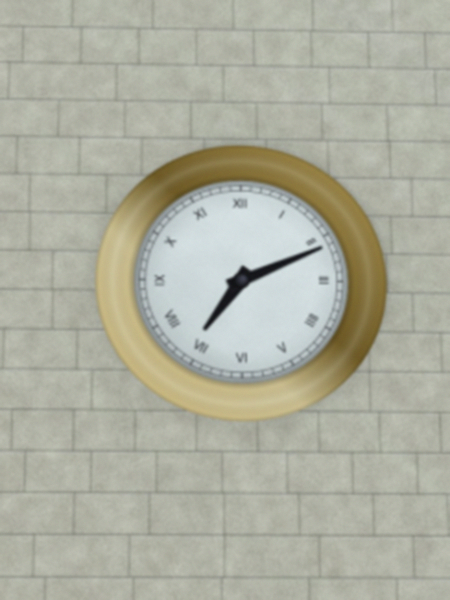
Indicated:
7,11
